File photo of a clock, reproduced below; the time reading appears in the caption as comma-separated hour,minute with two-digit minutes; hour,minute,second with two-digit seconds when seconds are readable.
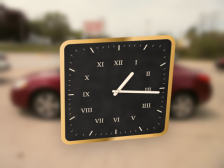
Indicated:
1,16
